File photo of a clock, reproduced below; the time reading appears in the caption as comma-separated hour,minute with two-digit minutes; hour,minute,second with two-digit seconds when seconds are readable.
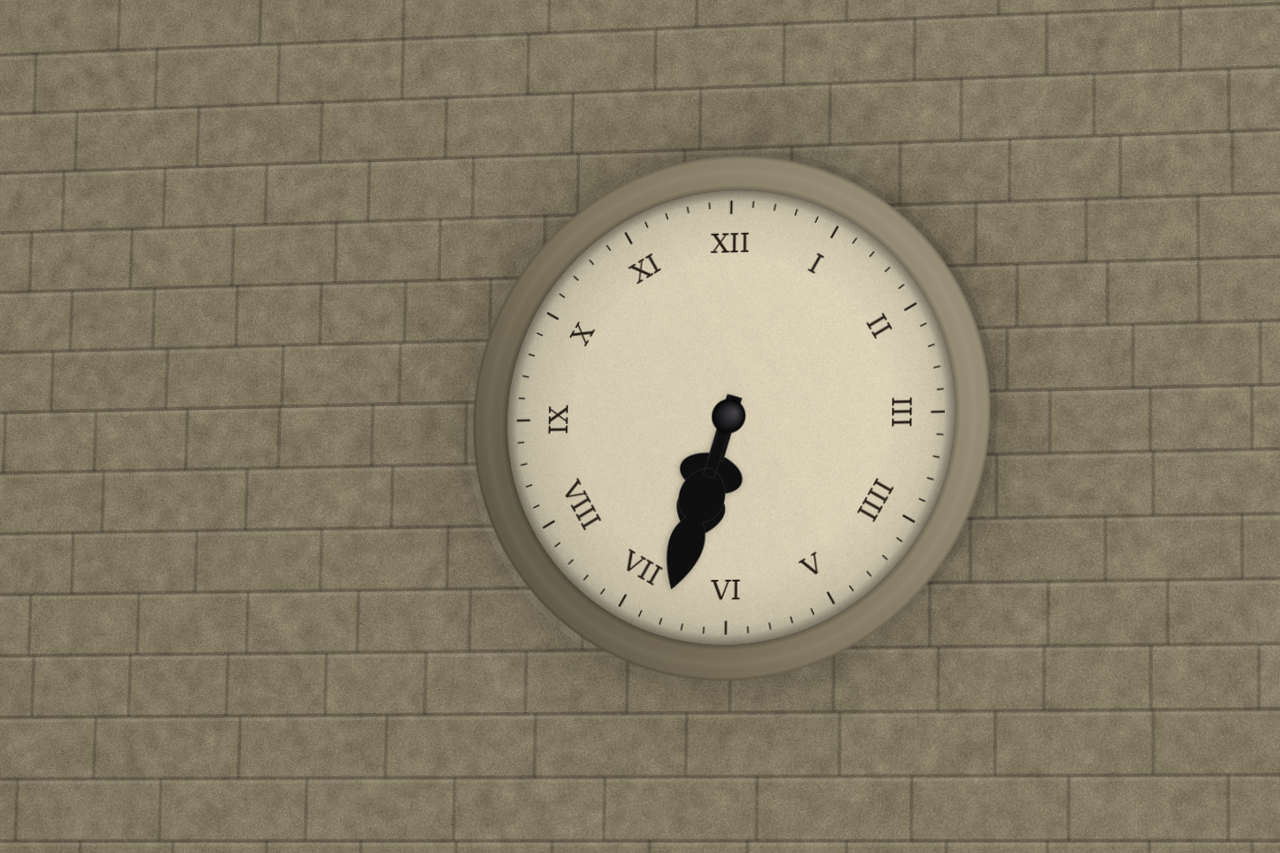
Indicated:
6,33
